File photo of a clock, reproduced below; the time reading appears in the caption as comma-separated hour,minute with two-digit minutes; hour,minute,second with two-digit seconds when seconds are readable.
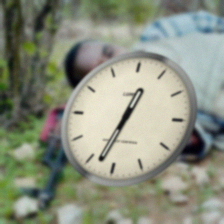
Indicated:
12,33
